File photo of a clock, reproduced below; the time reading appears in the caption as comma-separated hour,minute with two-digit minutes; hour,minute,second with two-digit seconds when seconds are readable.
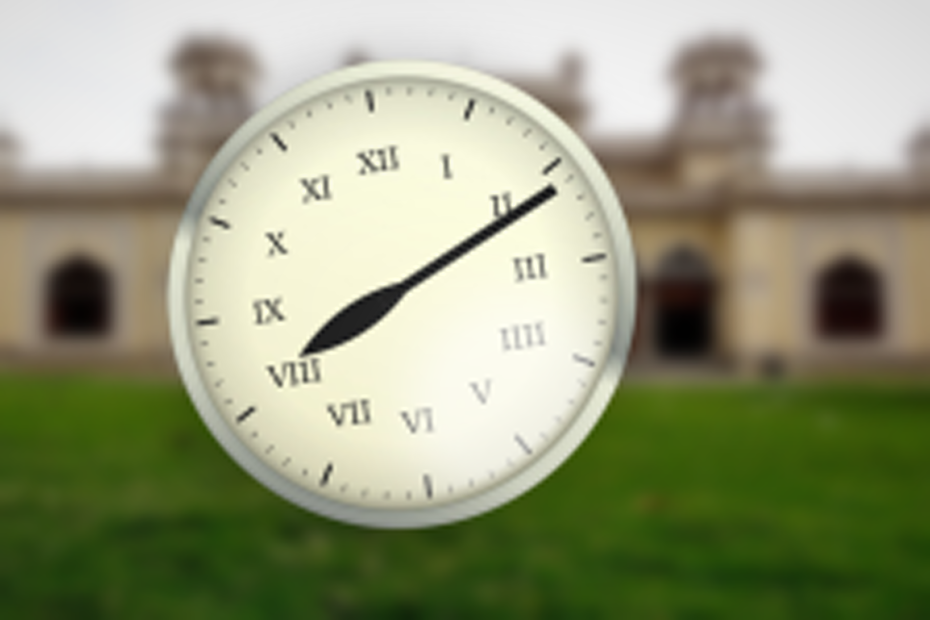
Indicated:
8,11
